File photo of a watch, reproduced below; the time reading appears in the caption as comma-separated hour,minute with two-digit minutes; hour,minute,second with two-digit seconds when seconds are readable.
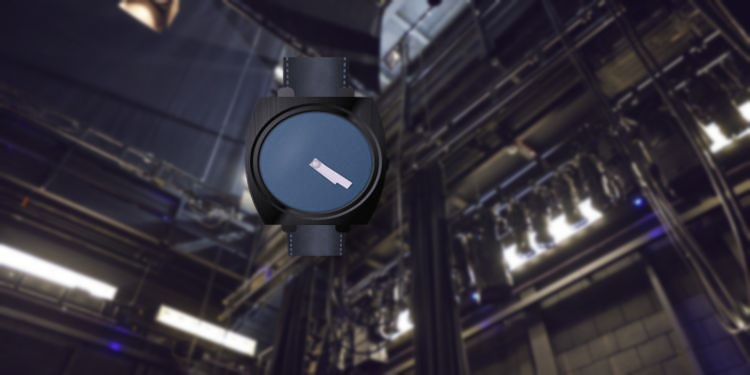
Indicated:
4,21
